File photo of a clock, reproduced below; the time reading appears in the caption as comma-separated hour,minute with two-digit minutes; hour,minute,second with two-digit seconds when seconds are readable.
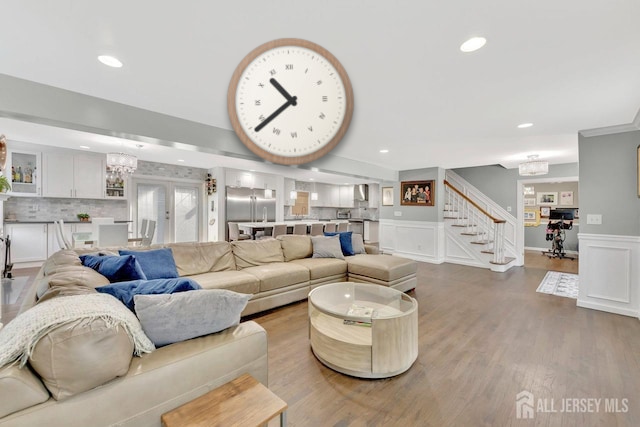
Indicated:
10,39
